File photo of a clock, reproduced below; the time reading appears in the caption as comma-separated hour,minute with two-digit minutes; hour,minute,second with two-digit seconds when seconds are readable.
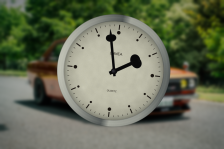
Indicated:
1,58
